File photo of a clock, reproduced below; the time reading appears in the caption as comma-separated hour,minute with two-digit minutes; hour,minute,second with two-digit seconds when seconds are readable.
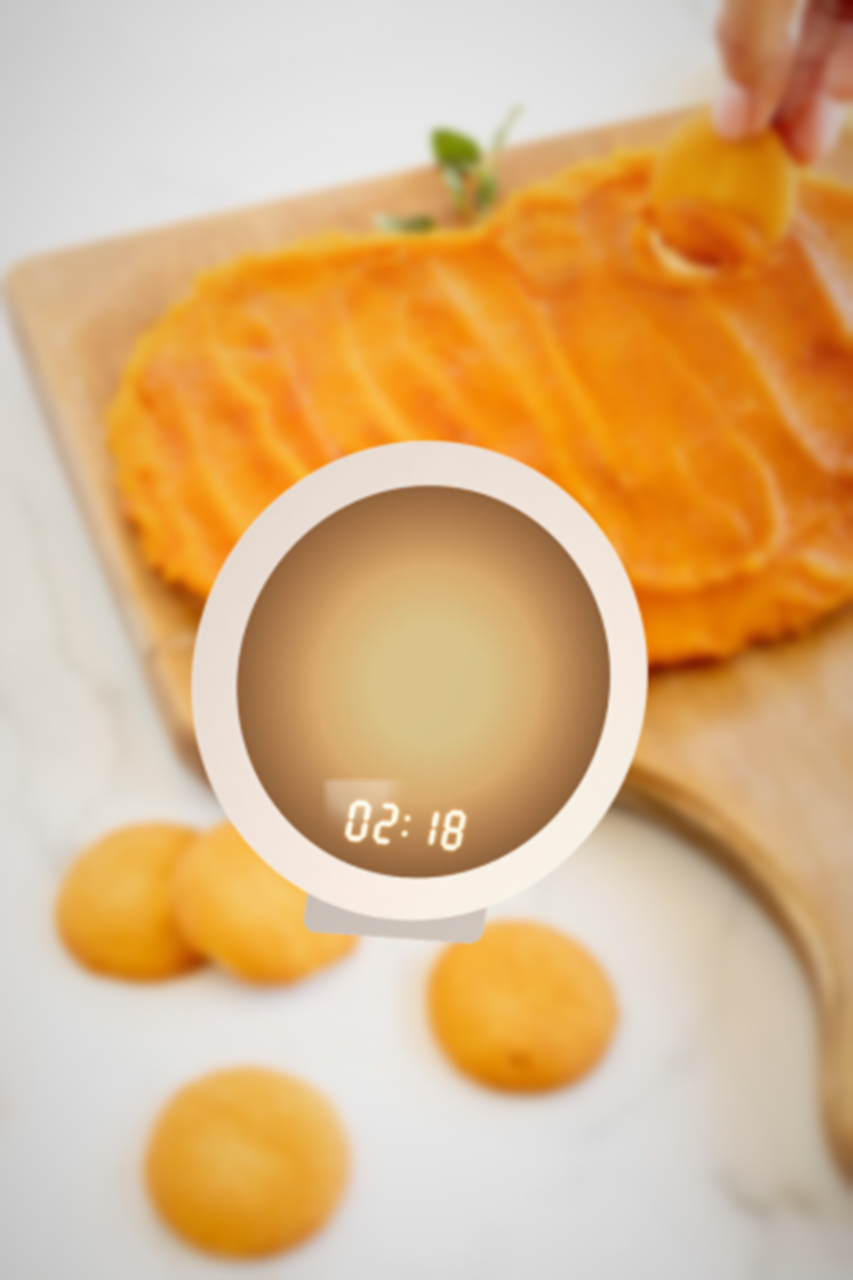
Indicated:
2,18
